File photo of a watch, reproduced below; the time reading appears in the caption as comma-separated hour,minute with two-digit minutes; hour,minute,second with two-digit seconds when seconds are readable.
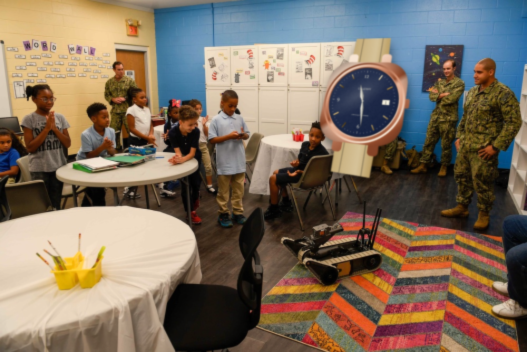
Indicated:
11,29
